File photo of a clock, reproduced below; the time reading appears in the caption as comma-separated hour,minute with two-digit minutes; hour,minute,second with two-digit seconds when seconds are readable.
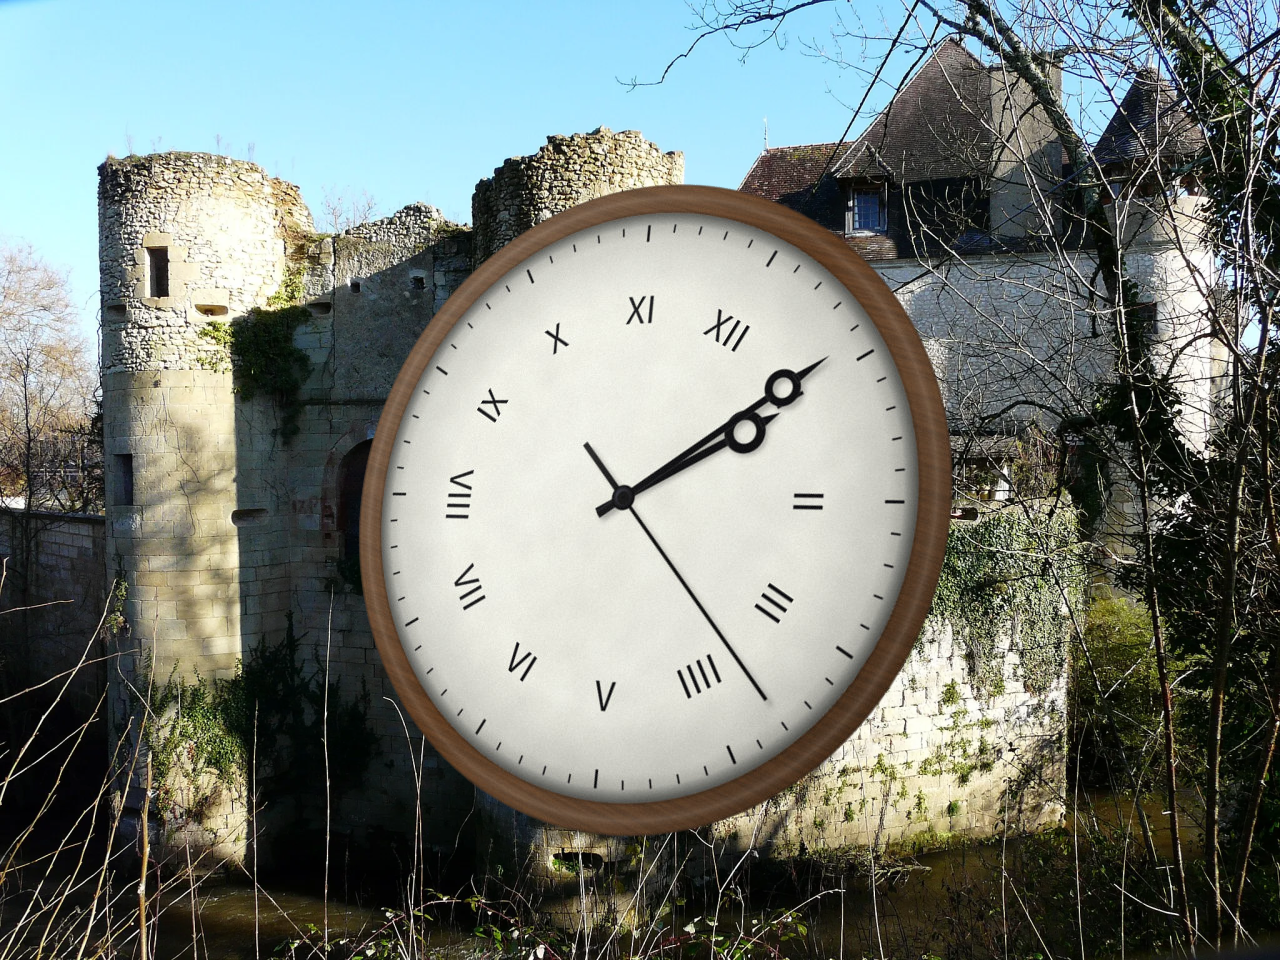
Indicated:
1,04,18
